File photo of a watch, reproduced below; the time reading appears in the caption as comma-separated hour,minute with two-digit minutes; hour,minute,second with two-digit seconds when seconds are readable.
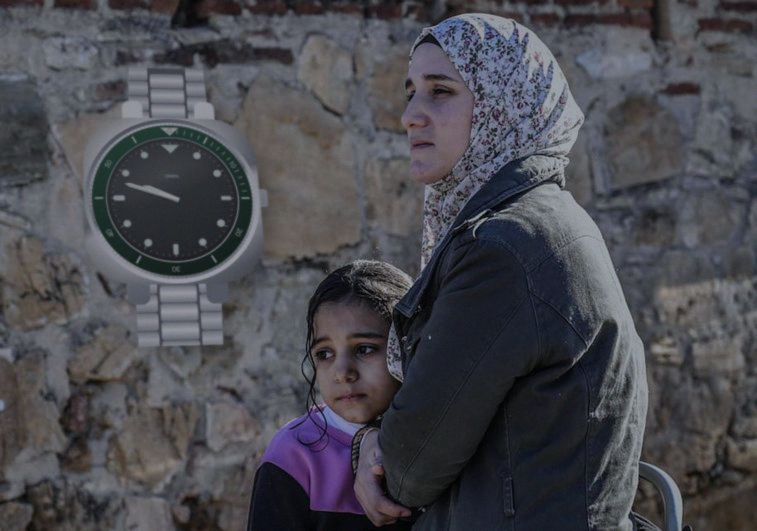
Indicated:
9,48
